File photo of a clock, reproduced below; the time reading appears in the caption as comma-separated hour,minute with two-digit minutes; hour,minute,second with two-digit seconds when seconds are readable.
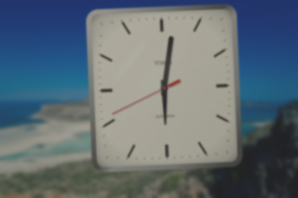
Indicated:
6,01,41
